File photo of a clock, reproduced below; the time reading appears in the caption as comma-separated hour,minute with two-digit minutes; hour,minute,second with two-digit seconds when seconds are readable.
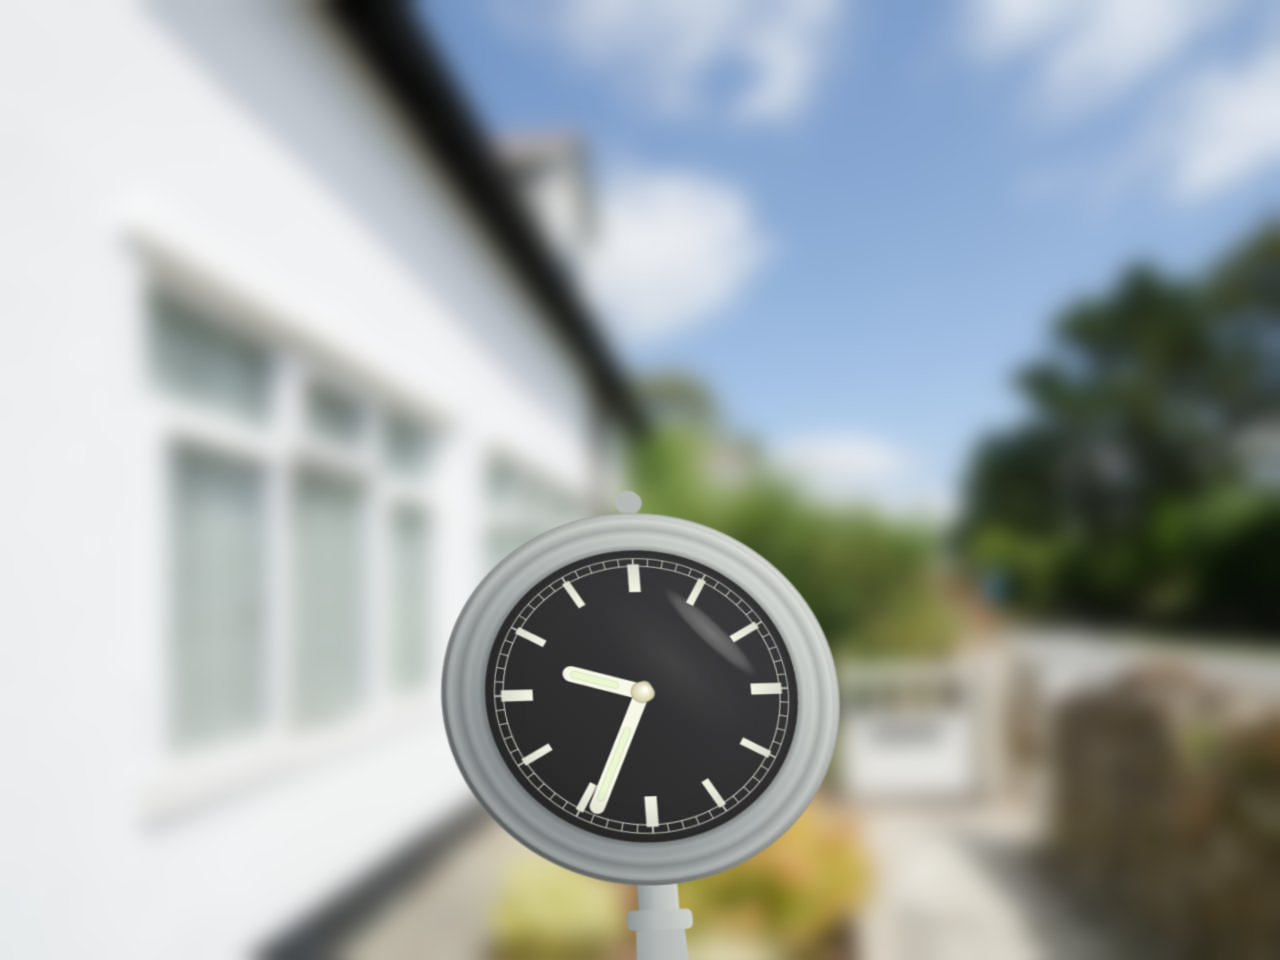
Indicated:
9,34
